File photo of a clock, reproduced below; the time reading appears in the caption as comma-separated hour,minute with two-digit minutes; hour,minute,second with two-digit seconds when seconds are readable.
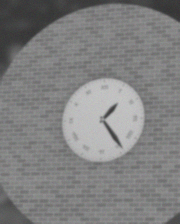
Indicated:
1,24
